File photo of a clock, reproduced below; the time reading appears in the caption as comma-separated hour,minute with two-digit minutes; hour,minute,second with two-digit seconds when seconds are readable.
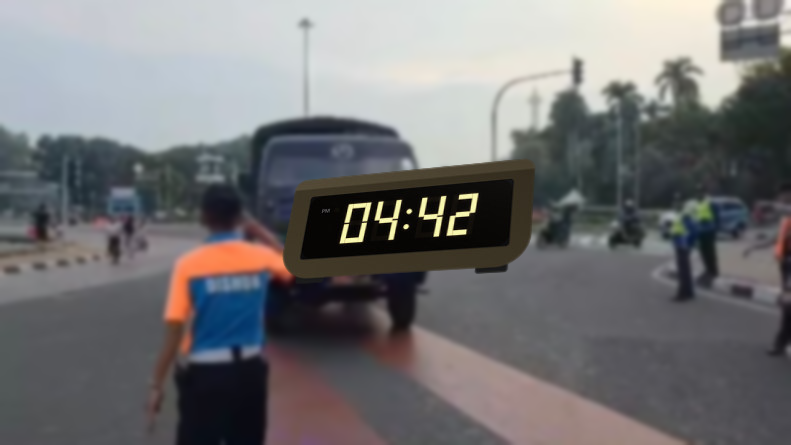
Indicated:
4,42
